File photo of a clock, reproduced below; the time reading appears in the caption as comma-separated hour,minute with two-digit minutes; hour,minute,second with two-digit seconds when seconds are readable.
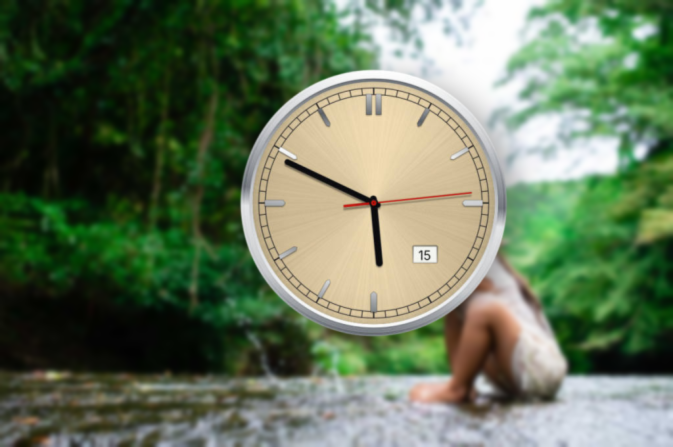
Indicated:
5,49,14
